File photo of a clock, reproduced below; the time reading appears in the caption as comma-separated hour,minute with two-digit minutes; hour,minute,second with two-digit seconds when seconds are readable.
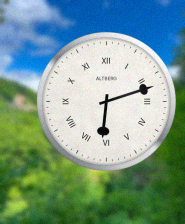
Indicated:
6,12
